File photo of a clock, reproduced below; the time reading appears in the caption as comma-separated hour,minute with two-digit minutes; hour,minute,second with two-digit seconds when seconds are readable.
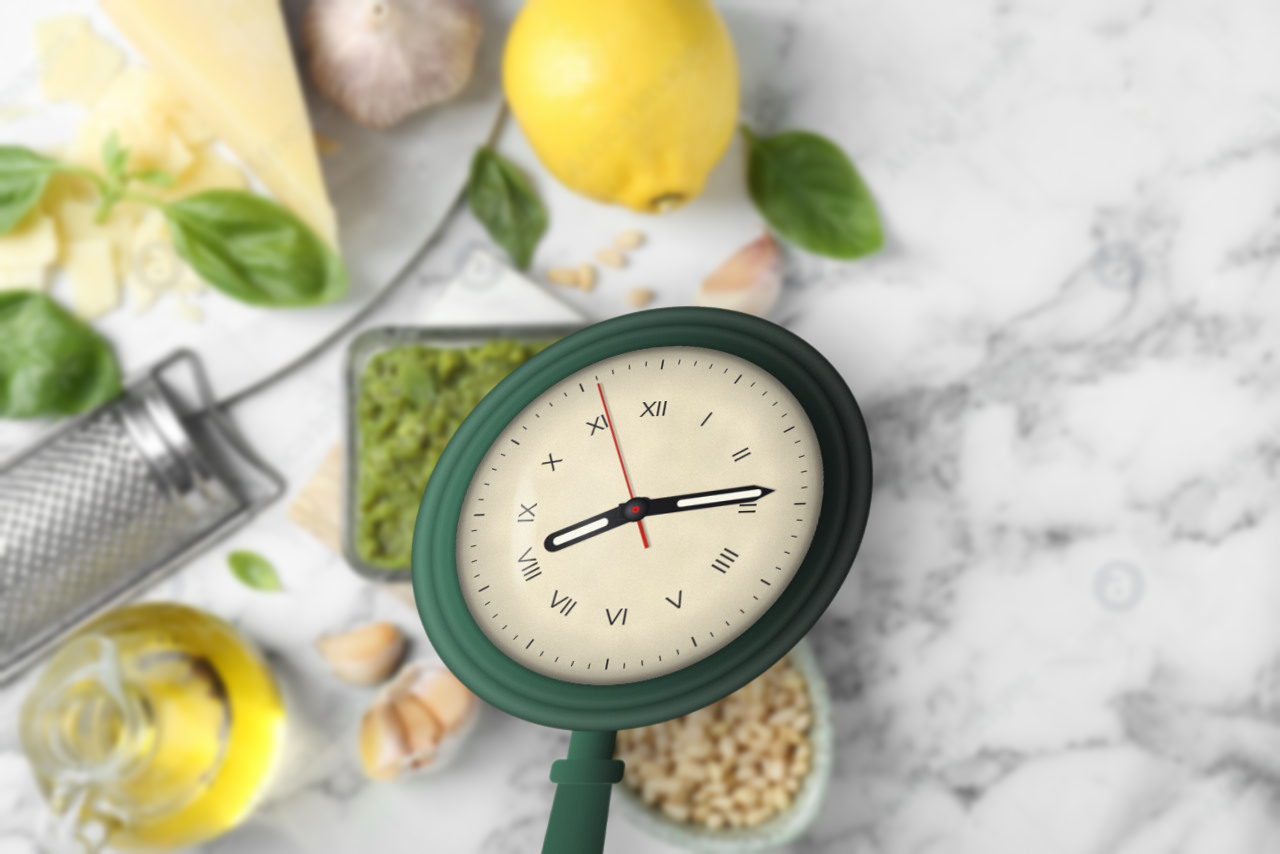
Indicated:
8,13,56
